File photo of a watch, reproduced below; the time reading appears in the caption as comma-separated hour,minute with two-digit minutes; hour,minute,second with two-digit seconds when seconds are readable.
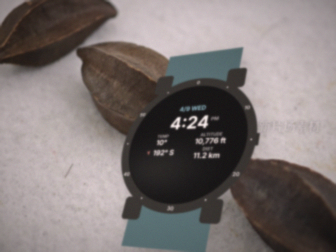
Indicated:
4,24
